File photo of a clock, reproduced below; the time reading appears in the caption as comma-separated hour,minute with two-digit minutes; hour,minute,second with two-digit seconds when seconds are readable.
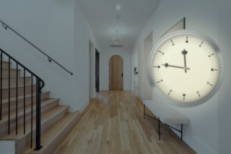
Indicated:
11,46
